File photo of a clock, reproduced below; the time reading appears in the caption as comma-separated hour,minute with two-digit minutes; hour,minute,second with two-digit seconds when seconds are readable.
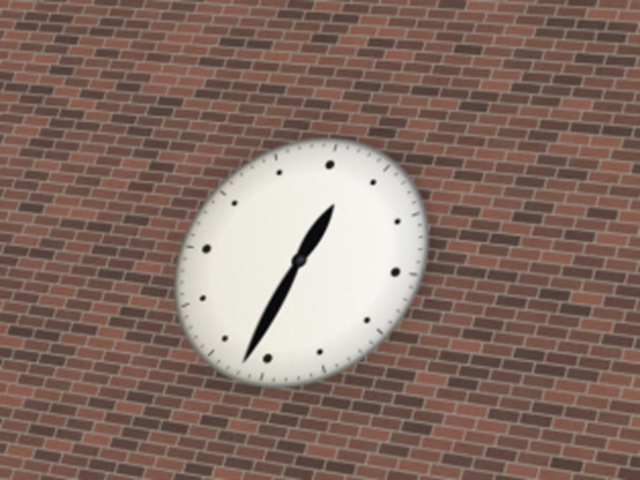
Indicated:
12,32
